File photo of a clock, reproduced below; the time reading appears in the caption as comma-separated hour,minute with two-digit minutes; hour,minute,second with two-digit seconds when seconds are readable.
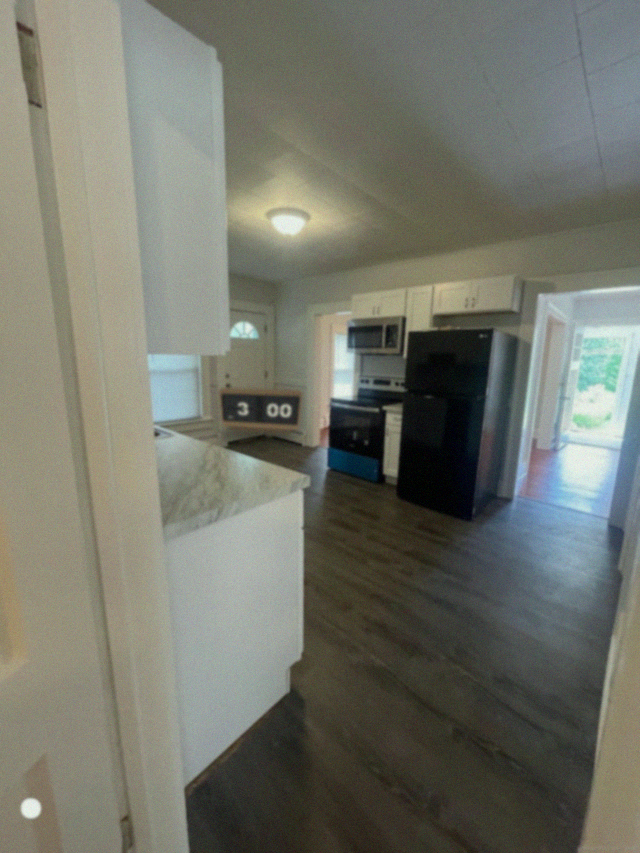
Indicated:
3,00
